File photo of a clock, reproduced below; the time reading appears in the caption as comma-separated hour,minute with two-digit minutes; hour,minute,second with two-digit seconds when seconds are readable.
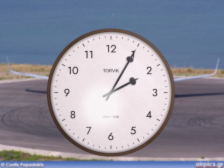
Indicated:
2,05
